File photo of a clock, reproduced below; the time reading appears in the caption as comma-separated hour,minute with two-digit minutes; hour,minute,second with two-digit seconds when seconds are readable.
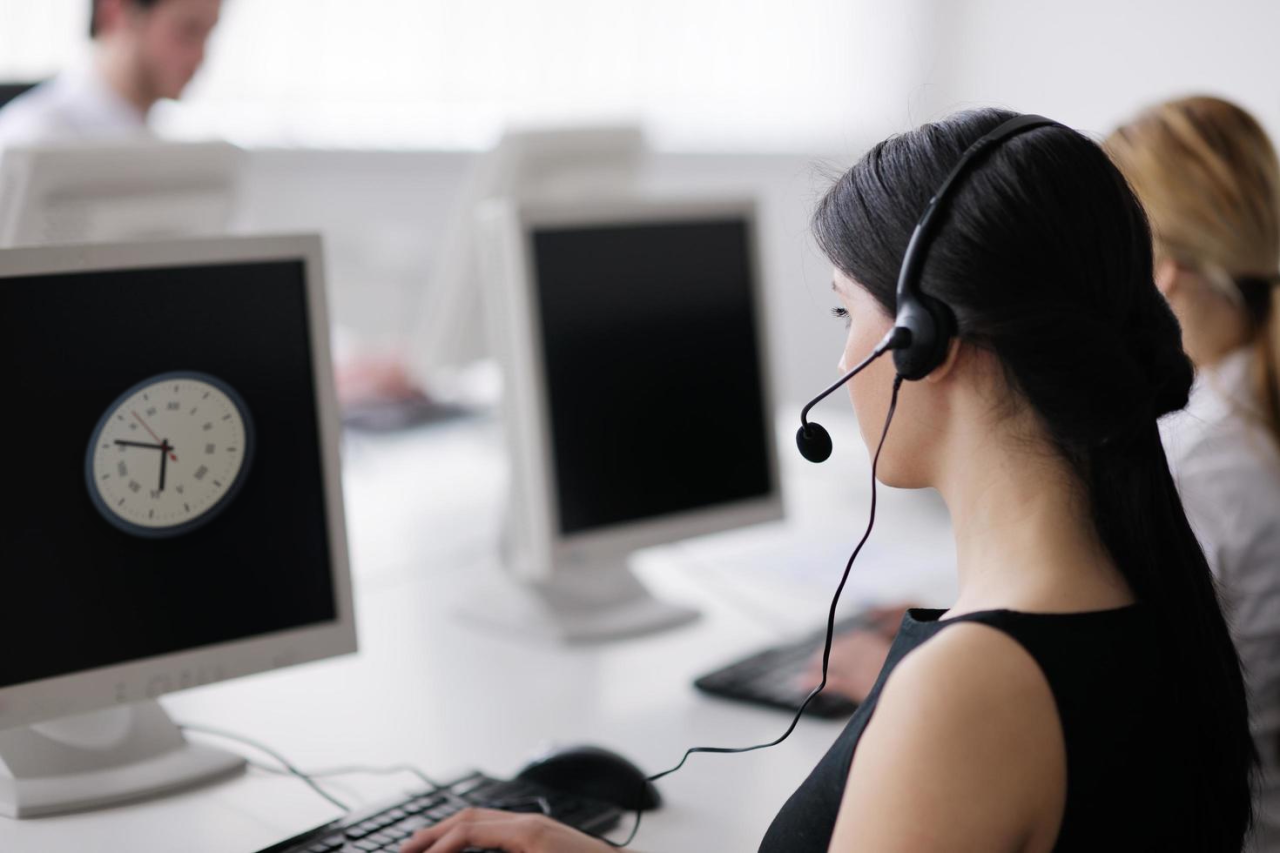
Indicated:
5,45,52
